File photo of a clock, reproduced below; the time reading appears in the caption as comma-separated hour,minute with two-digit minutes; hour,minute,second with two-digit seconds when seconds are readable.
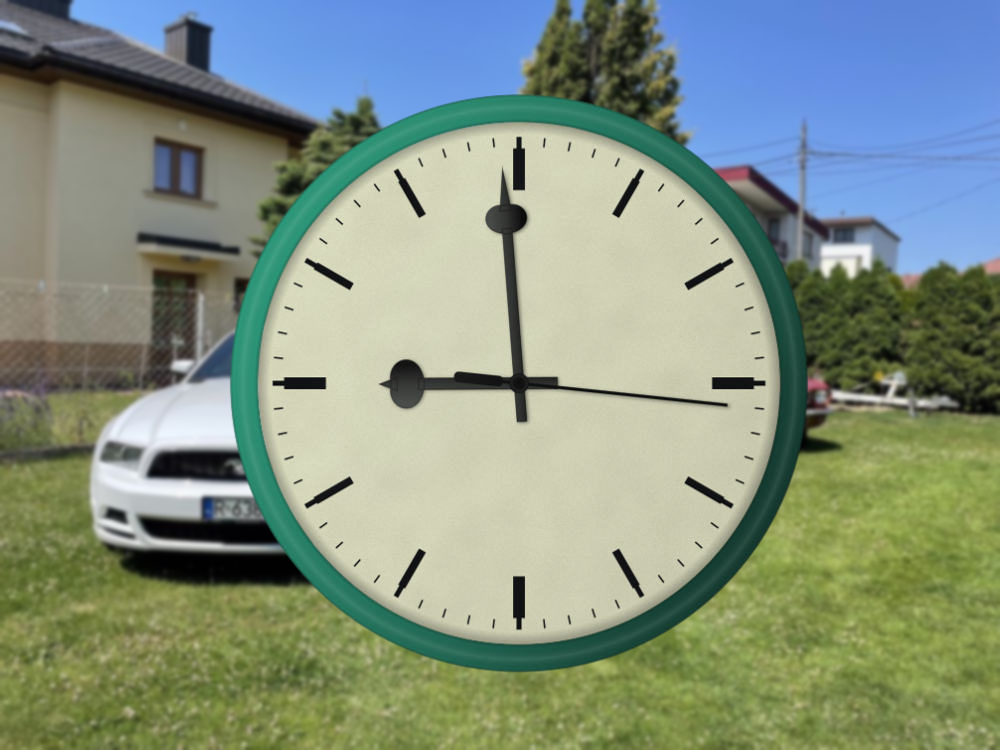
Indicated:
8,59,16
